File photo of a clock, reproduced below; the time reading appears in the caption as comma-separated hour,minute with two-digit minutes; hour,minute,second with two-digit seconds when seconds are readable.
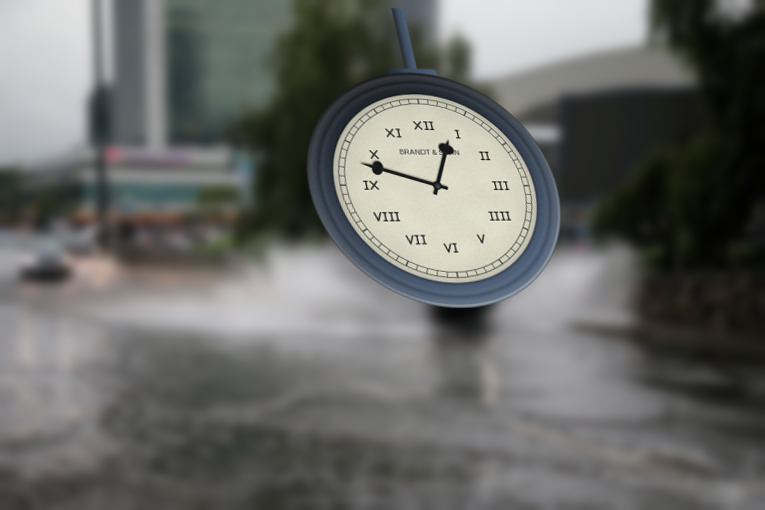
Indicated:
12,48
